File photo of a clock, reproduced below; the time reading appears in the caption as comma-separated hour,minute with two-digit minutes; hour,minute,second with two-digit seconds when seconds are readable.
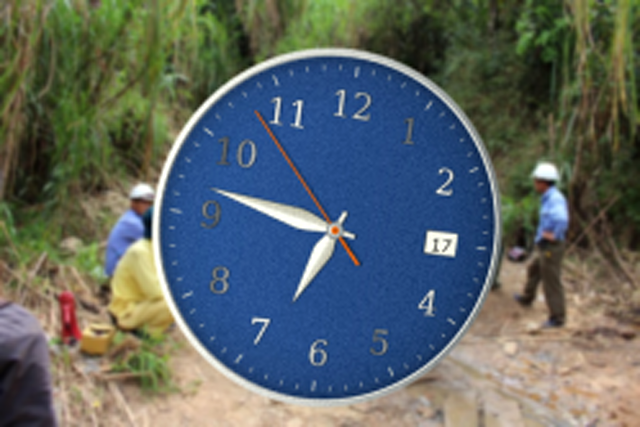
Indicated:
6,46,53
